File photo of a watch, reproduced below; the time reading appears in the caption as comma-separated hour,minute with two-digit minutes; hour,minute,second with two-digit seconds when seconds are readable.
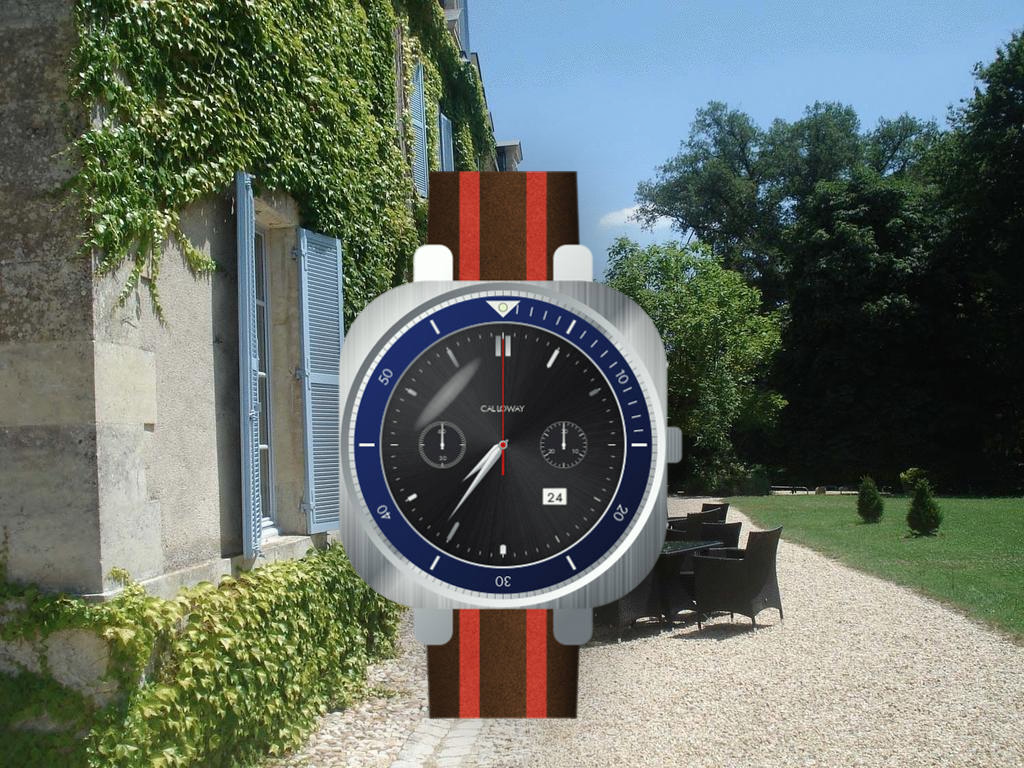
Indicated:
7,36
